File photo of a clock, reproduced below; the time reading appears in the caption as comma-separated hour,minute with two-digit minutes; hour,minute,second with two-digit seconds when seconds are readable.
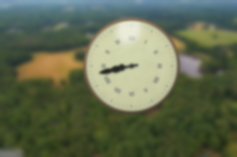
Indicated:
8,43
